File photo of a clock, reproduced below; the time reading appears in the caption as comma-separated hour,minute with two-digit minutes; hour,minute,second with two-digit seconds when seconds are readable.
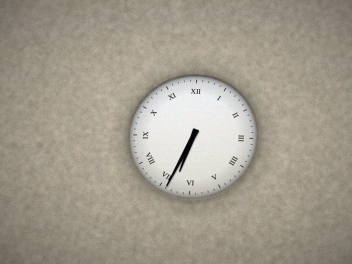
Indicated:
6,34
